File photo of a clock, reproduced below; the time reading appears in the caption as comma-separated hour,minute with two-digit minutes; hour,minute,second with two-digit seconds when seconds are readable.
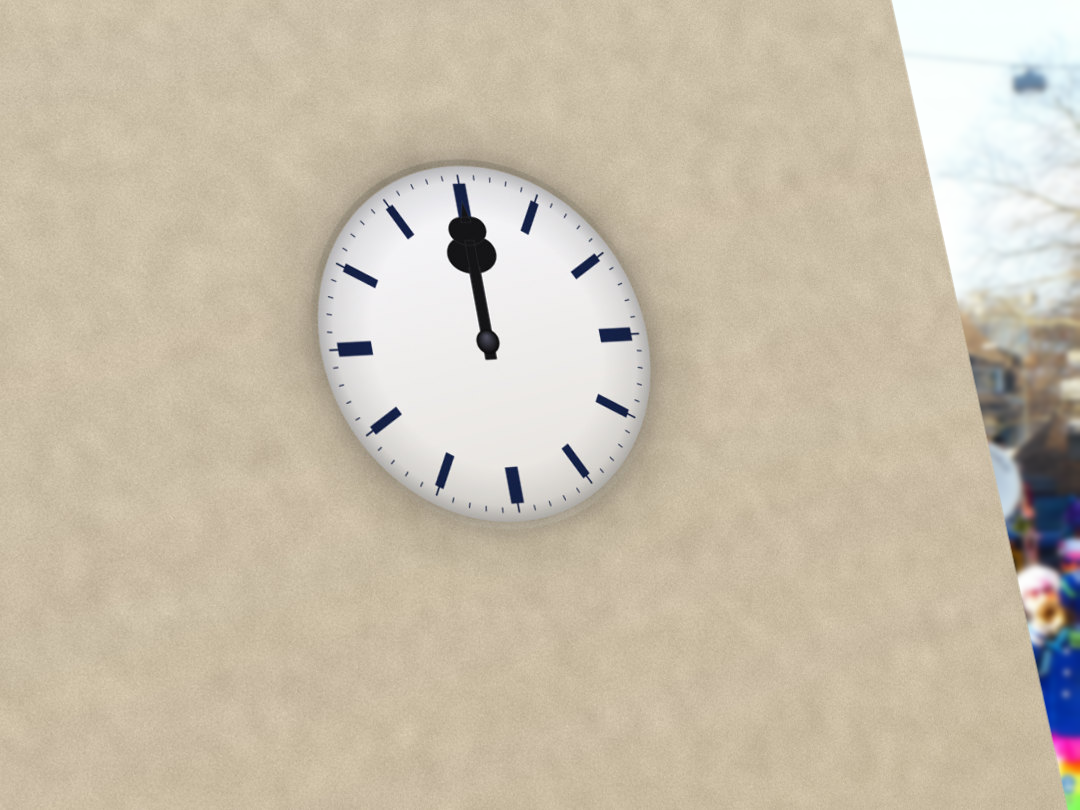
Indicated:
12,00
